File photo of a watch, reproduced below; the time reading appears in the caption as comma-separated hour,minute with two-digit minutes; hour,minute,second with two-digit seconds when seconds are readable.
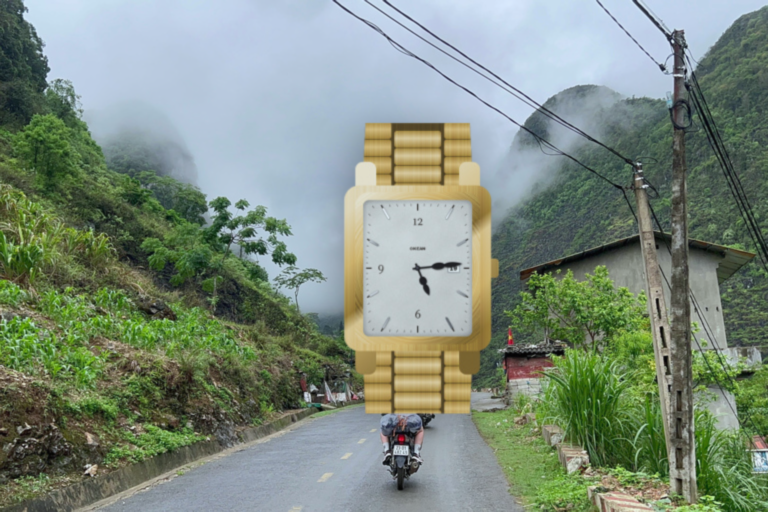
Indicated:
5,14
